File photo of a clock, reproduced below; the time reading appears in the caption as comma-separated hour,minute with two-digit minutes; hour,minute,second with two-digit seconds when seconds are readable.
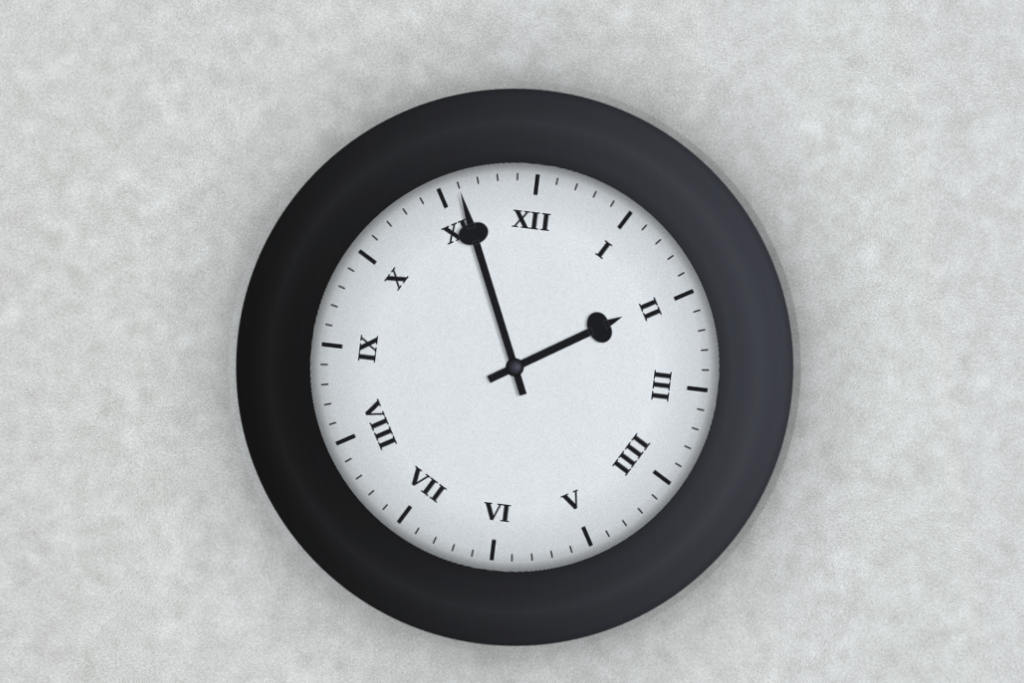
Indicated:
1,56
